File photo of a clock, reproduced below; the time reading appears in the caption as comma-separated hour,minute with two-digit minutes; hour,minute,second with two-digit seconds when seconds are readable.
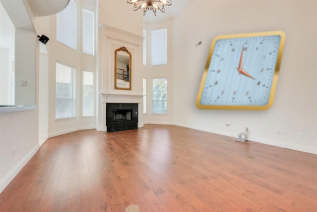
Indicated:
3,59
